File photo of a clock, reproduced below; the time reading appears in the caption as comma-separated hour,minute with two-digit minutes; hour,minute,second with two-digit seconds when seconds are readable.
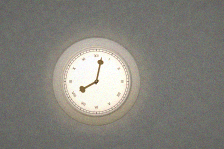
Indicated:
8,02
